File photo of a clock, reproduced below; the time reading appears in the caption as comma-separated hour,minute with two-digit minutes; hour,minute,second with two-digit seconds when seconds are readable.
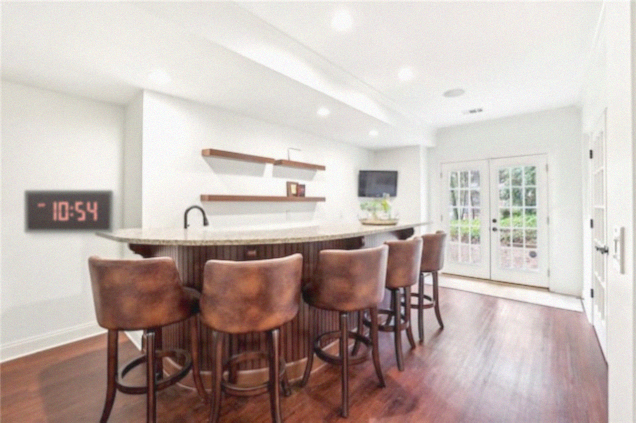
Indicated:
10,54
